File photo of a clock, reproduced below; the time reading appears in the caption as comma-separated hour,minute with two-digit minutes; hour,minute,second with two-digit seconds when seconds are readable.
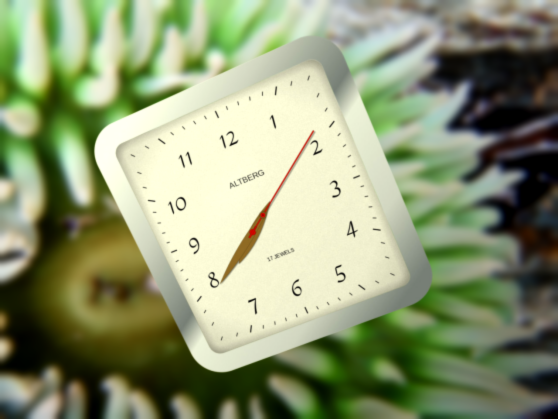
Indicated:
7,39,09
